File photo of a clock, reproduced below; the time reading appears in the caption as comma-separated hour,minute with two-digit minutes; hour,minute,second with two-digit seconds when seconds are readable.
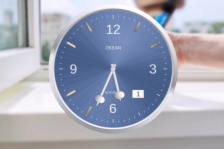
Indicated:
5,34
